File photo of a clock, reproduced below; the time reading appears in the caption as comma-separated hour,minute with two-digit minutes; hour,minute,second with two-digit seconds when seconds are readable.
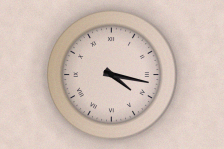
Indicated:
4,17
